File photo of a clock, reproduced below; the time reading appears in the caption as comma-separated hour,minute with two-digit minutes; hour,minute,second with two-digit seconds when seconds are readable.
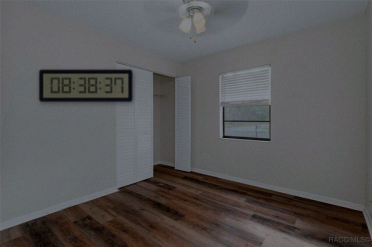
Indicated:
8,38,37
